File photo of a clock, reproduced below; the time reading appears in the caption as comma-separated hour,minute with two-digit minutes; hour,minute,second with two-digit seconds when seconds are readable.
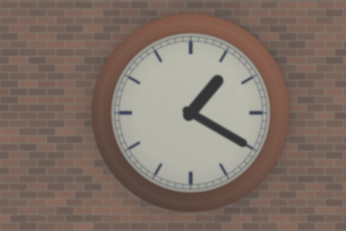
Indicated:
1,20
